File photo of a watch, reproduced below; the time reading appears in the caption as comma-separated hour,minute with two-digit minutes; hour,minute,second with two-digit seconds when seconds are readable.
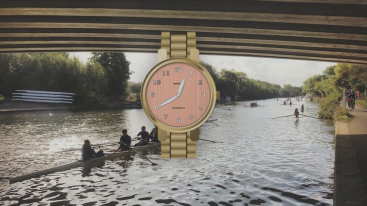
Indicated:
12,40
